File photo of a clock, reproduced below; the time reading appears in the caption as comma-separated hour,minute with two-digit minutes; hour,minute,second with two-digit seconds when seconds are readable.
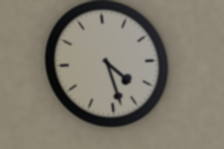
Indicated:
4,28
